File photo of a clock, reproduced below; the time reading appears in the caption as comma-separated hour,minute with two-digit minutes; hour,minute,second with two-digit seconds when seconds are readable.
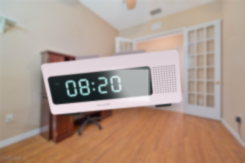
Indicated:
8,20
